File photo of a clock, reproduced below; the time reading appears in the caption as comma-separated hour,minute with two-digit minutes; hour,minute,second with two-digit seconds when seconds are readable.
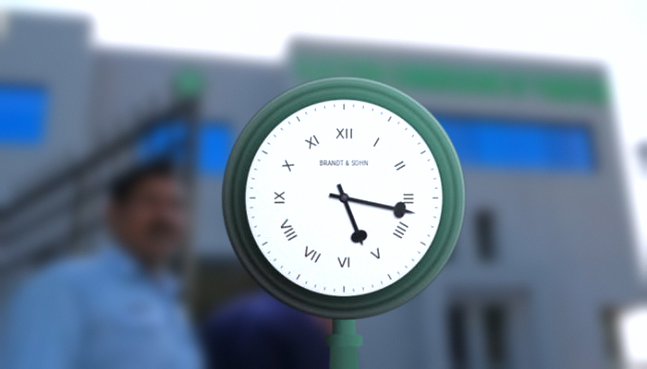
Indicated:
5,17
